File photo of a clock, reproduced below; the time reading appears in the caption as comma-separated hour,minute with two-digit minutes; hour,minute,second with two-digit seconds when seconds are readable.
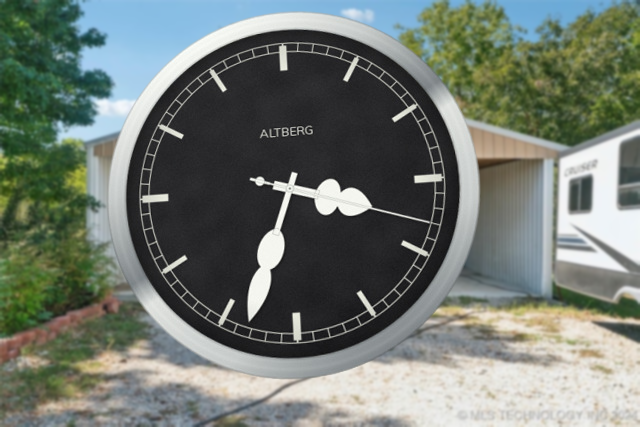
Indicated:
3,33,18
